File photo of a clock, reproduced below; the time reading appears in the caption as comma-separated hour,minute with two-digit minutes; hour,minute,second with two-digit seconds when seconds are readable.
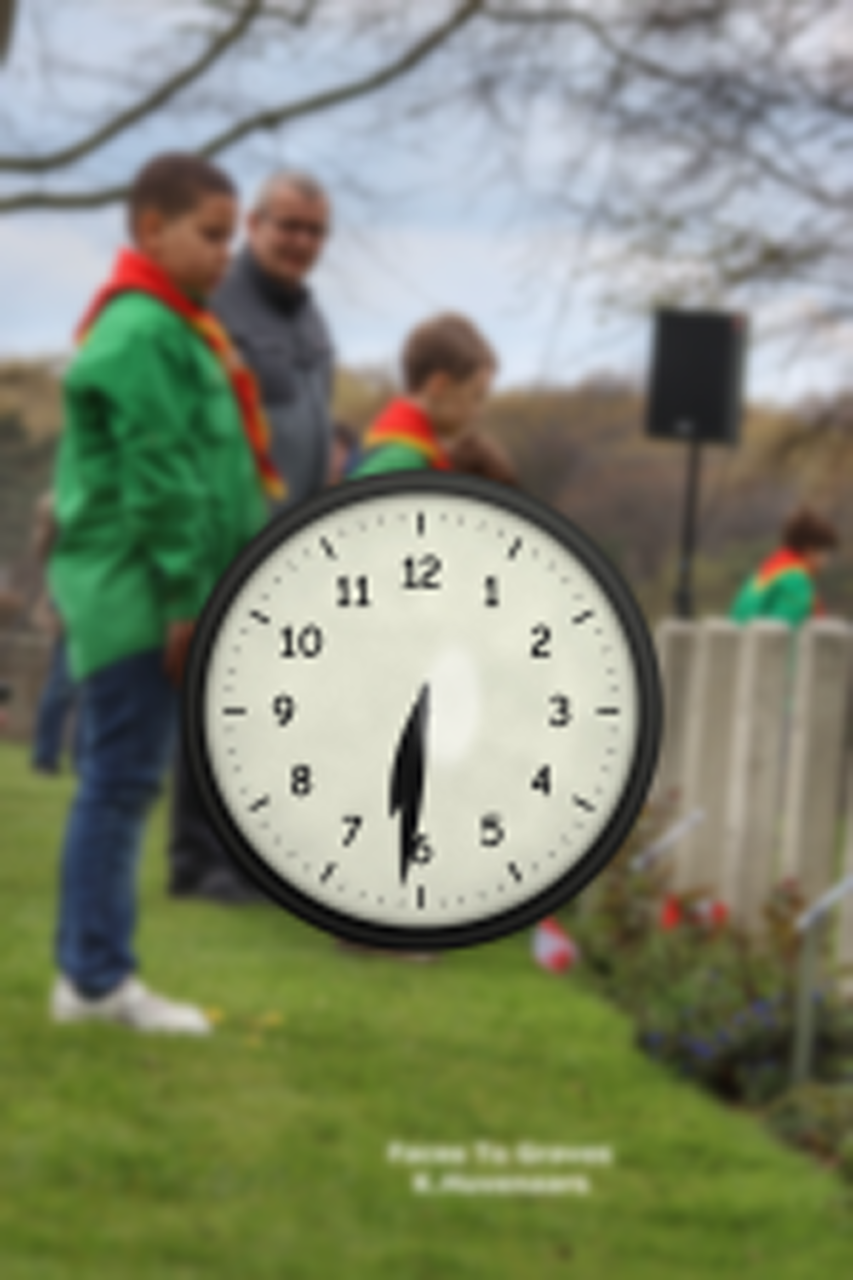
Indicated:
6,31
